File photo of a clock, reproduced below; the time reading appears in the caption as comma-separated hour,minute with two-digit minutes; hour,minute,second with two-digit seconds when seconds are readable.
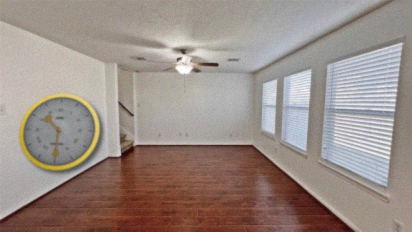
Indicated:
10,30
